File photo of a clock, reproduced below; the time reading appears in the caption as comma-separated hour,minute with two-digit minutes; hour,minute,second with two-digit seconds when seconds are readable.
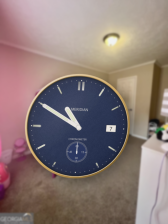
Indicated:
10,50
